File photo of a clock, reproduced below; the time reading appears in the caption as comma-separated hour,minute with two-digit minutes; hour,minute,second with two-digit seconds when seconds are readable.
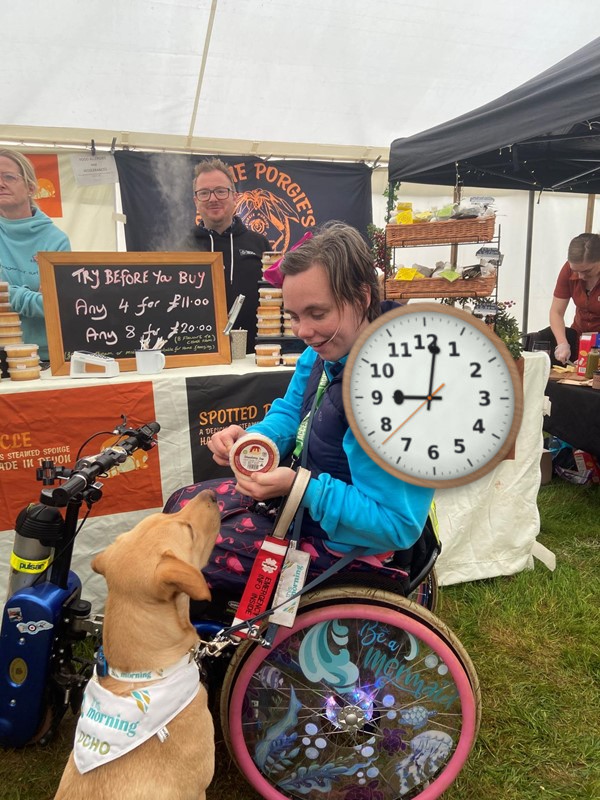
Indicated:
9,01,38
